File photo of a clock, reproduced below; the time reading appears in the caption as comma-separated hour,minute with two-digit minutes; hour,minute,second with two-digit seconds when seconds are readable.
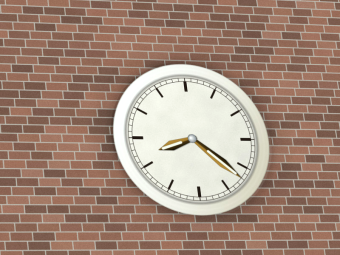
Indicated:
8,22
